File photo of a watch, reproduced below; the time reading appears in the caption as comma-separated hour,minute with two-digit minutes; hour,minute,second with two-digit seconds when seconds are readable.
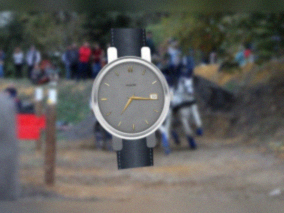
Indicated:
7,16
